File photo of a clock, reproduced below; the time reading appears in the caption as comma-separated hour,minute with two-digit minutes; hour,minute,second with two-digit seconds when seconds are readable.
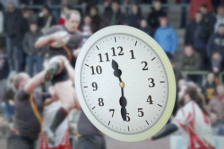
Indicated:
11,31
